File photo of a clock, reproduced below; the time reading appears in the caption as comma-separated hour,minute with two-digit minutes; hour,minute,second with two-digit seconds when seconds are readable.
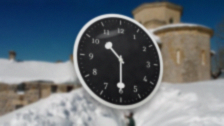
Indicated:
10,30
